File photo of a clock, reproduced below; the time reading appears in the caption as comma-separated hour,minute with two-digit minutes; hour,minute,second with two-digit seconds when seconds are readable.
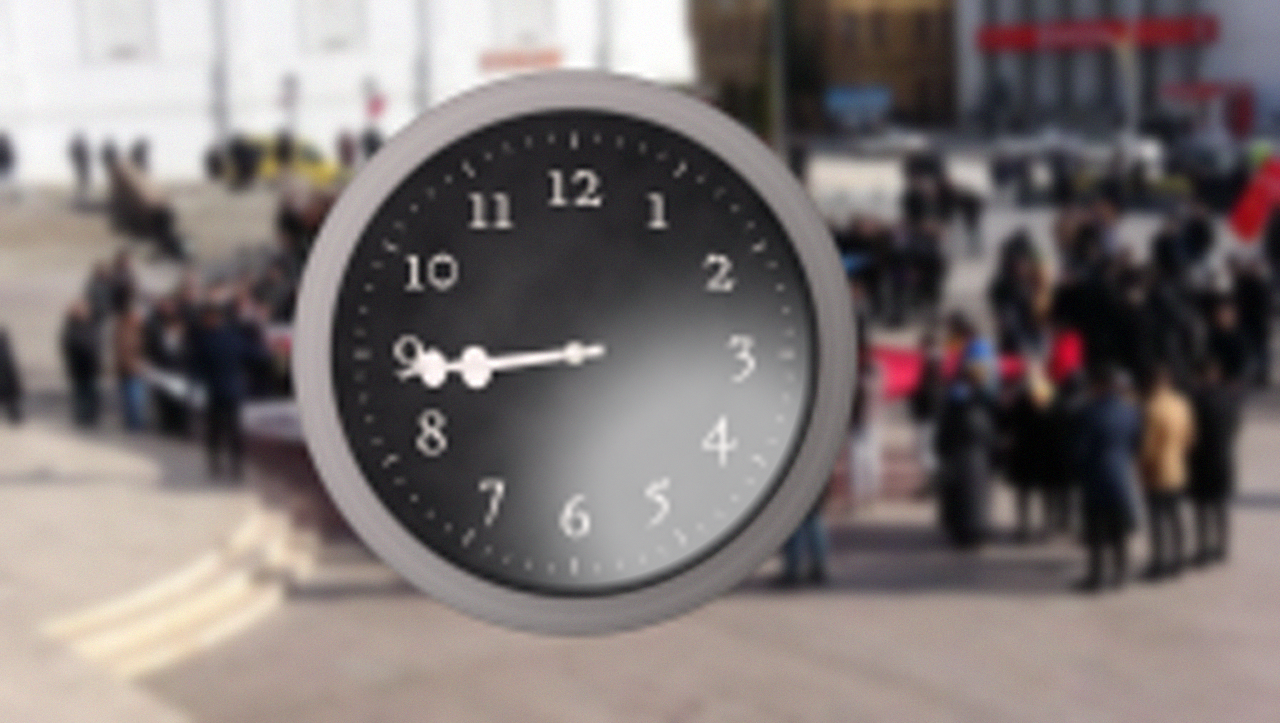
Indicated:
8,44
